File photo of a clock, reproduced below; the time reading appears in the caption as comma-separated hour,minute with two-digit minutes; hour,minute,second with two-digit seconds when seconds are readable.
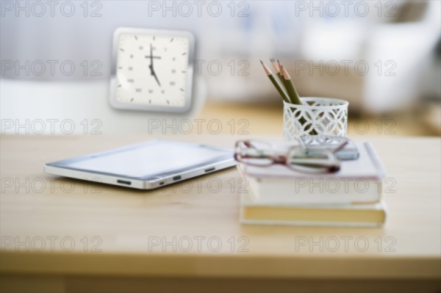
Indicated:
4,59
